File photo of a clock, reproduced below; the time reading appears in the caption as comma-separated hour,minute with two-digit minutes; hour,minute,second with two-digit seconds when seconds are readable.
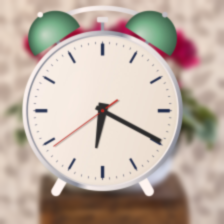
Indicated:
6,19,39
